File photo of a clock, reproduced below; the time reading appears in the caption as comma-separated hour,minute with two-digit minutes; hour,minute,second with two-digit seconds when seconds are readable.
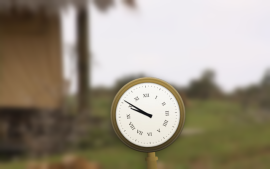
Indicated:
9,51
